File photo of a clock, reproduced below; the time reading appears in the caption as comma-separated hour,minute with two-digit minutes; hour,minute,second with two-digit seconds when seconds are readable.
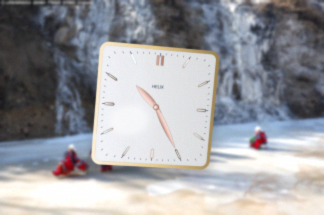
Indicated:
10,25
